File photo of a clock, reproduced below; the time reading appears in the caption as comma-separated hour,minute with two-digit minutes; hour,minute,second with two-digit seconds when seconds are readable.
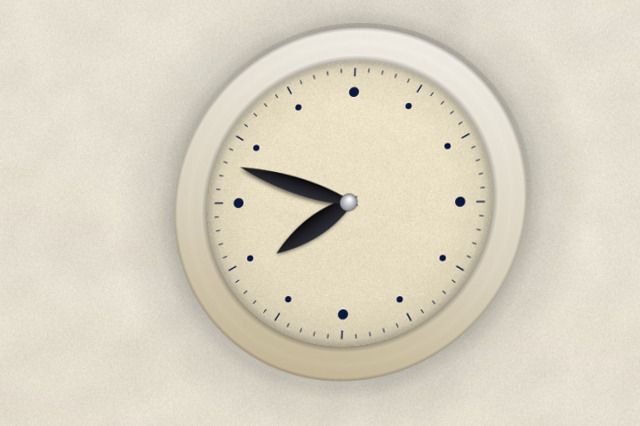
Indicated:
7,48
